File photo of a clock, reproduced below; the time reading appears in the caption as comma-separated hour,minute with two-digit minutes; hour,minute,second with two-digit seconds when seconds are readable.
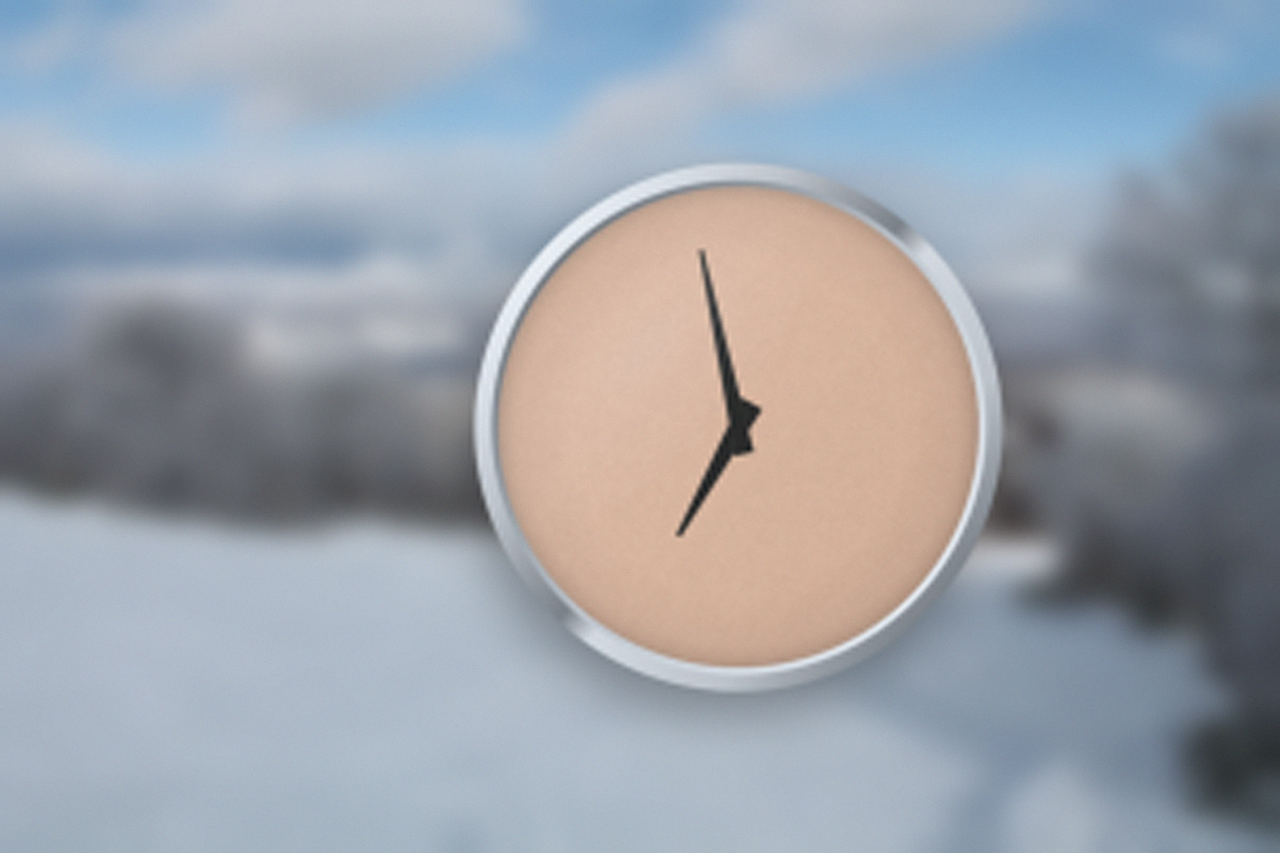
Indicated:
6,58
